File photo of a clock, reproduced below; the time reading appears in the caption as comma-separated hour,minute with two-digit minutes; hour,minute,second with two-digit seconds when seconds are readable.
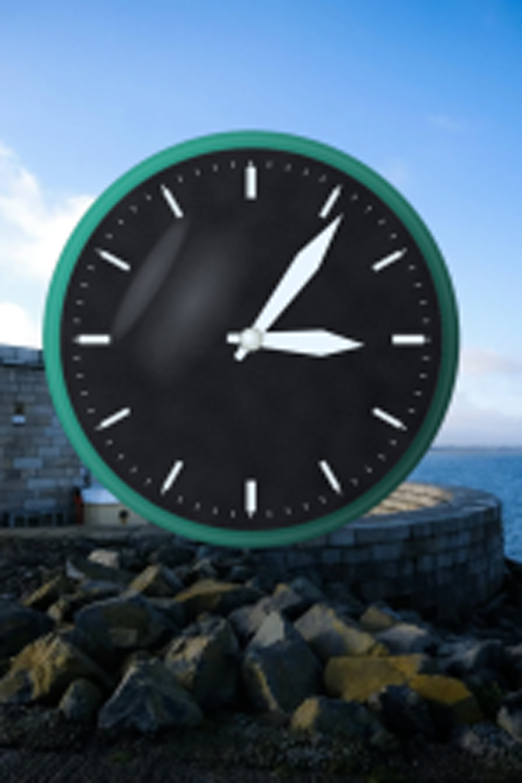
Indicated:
3,06
